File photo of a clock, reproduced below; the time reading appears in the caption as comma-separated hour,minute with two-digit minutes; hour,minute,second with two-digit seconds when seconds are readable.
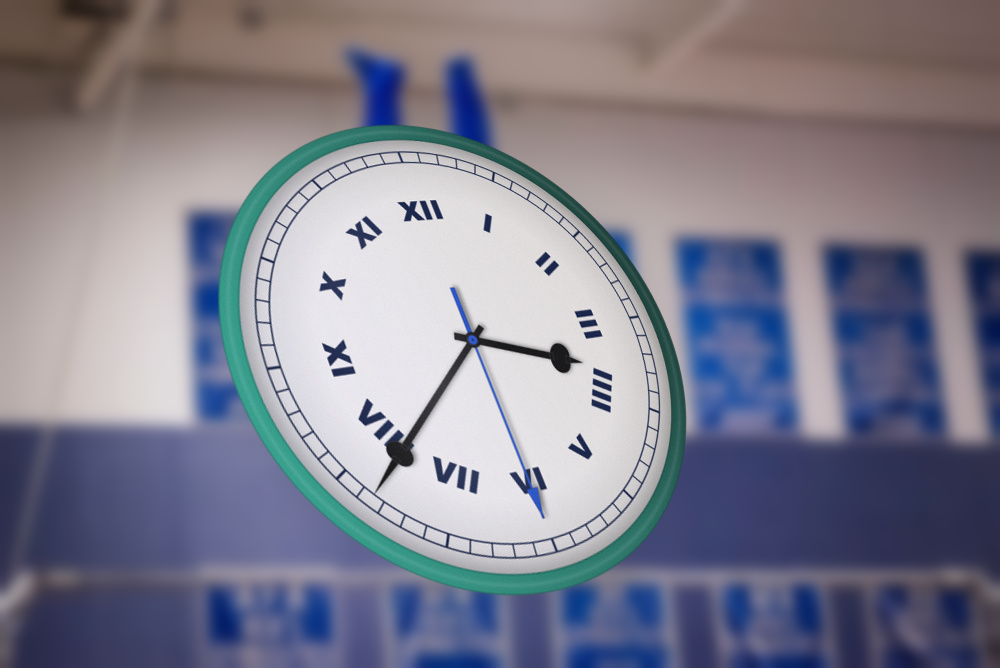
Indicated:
3,38,30
